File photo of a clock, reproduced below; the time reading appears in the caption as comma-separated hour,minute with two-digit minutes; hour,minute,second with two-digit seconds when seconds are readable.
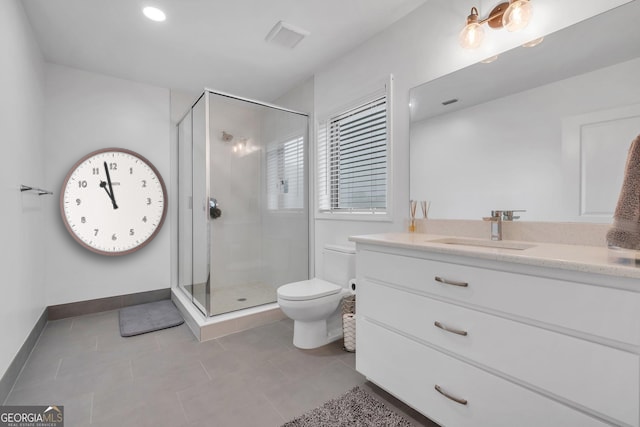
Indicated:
10,58
